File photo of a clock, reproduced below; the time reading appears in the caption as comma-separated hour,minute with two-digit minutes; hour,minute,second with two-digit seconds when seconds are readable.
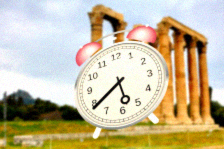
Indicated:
5,39
